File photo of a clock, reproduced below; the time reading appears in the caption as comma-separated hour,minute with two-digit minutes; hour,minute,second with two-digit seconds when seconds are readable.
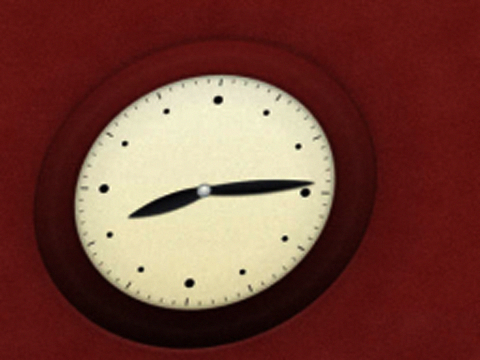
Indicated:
8,14
